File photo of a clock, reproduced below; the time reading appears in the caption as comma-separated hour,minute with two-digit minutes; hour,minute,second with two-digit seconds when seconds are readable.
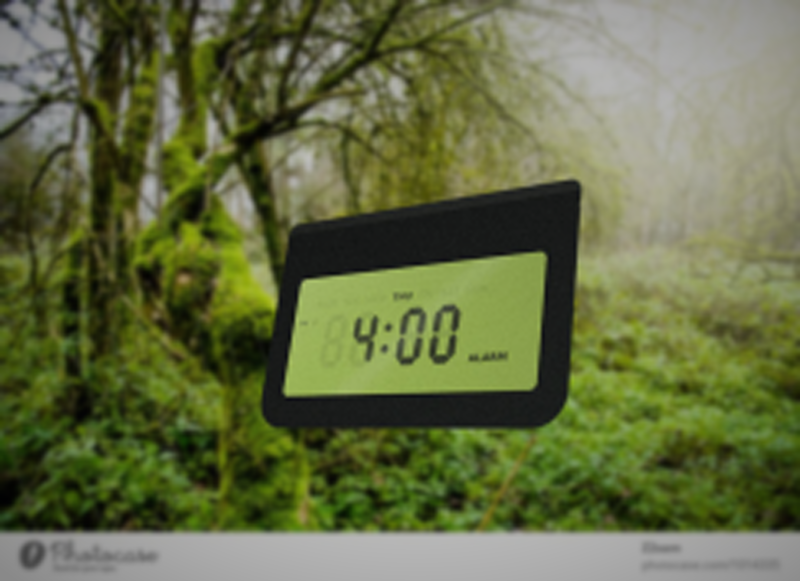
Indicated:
4,00
